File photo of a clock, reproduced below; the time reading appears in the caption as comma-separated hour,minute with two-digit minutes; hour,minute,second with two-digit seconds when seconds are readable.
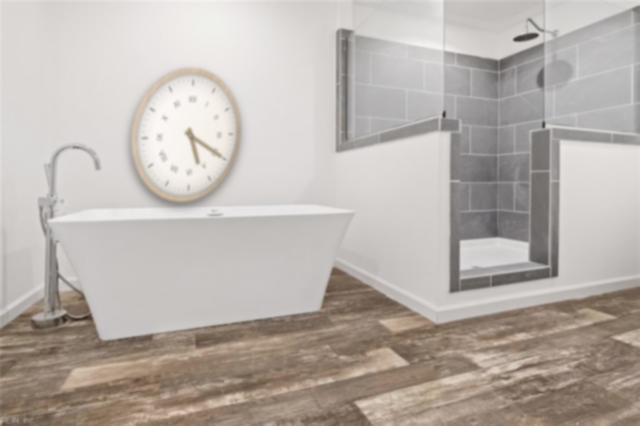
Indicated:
5,20
